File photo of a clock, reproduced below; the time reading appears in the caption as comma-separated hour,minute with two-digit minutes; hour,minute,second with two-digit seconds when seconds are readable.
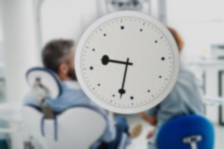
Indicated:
9,33
